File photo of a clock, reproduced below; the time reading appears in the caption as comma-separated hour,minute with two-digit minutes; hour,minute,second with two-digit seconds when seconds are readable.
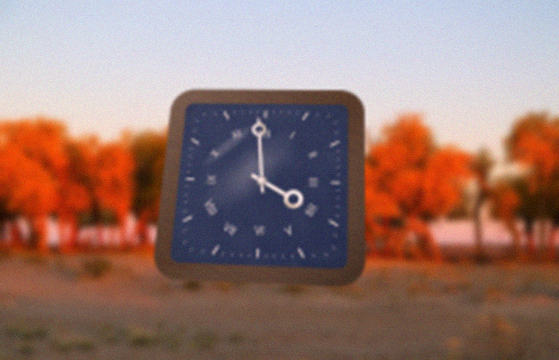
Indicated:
3,59
